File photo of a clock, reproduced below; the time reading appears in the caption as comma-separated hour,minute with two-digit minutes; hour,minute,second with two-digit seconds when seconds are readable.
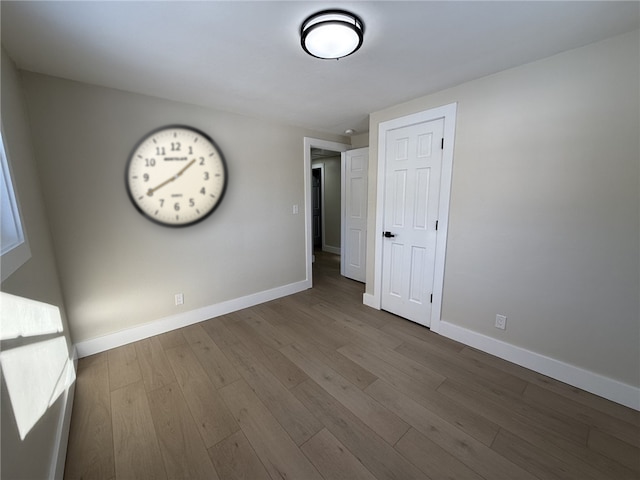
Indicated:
1,40
